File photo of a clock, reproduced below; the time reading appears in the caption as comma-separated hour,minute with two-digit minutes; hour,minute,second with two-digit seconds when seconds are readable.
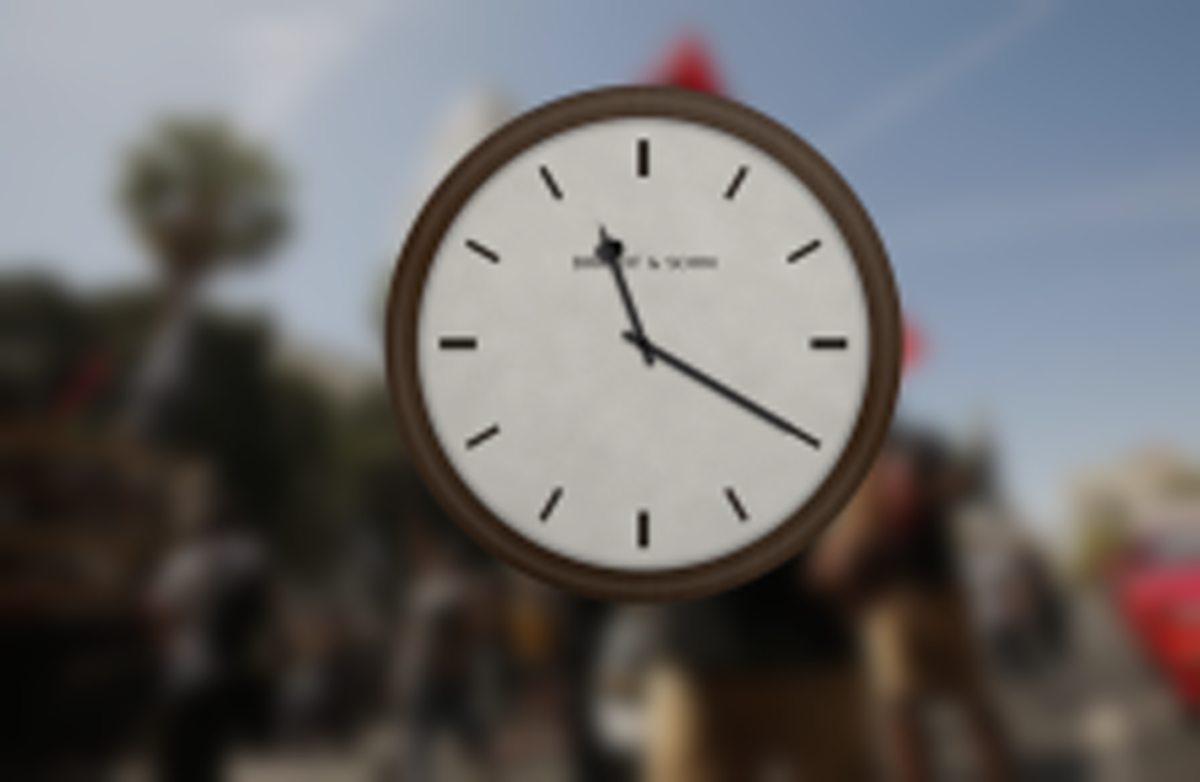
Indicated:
11,20
